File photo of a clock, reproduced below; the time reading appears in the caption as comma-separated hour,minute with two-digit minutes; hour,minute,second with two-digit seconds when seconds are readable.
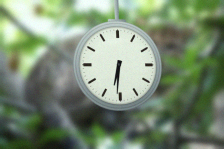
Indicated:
6,31
